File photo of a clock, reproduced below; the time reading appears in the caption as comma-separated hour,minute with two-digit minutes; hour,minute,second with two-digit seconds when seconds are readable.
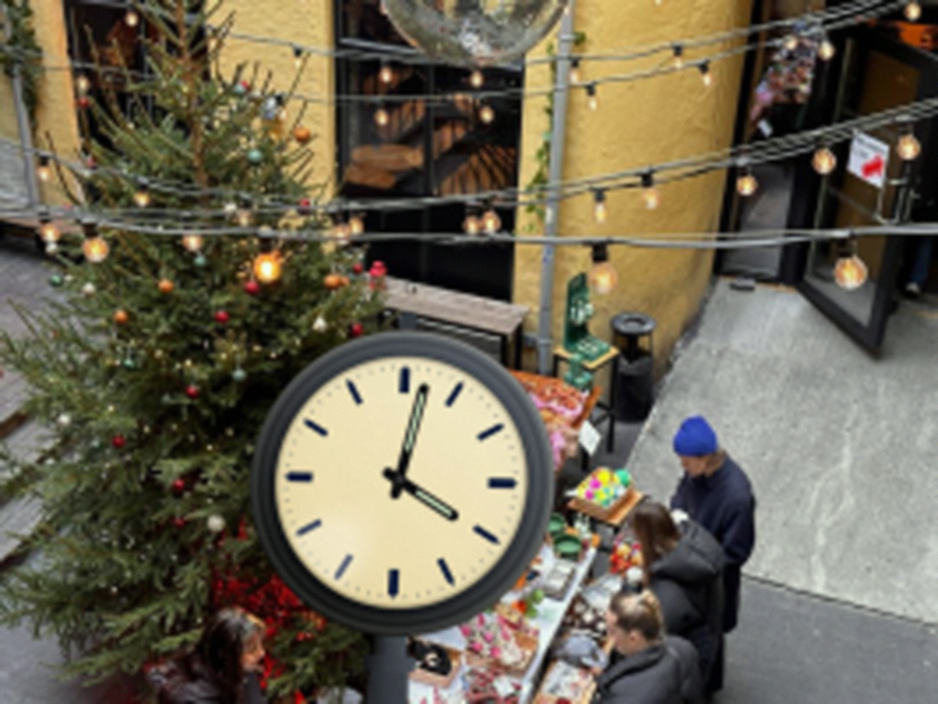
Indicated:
4,02
